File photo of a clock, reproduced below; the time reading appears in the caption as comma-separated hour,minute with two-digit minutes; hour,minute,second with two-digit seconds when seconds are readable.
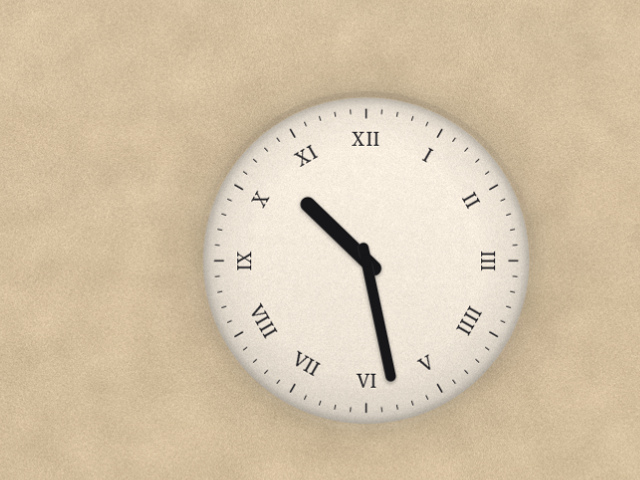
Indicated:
10,28
